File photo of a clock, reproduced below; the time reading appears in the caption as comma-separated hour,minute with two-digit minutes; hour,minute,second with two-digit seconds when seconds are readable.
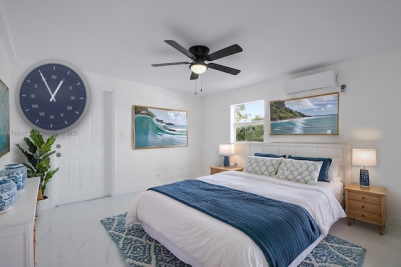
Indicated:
12,55
